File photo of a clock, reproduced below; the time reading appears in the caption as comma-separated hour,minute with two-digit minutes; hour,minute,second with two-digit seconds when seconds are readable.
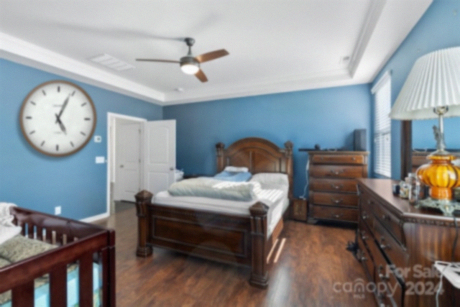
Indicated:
5,04
